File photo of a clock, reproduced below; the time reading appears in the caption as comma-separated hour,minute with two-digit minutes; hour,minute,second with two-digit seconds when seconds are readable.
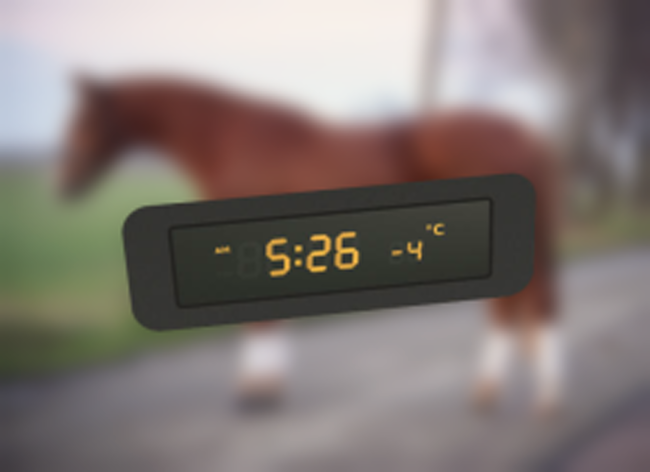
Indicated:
5,26
